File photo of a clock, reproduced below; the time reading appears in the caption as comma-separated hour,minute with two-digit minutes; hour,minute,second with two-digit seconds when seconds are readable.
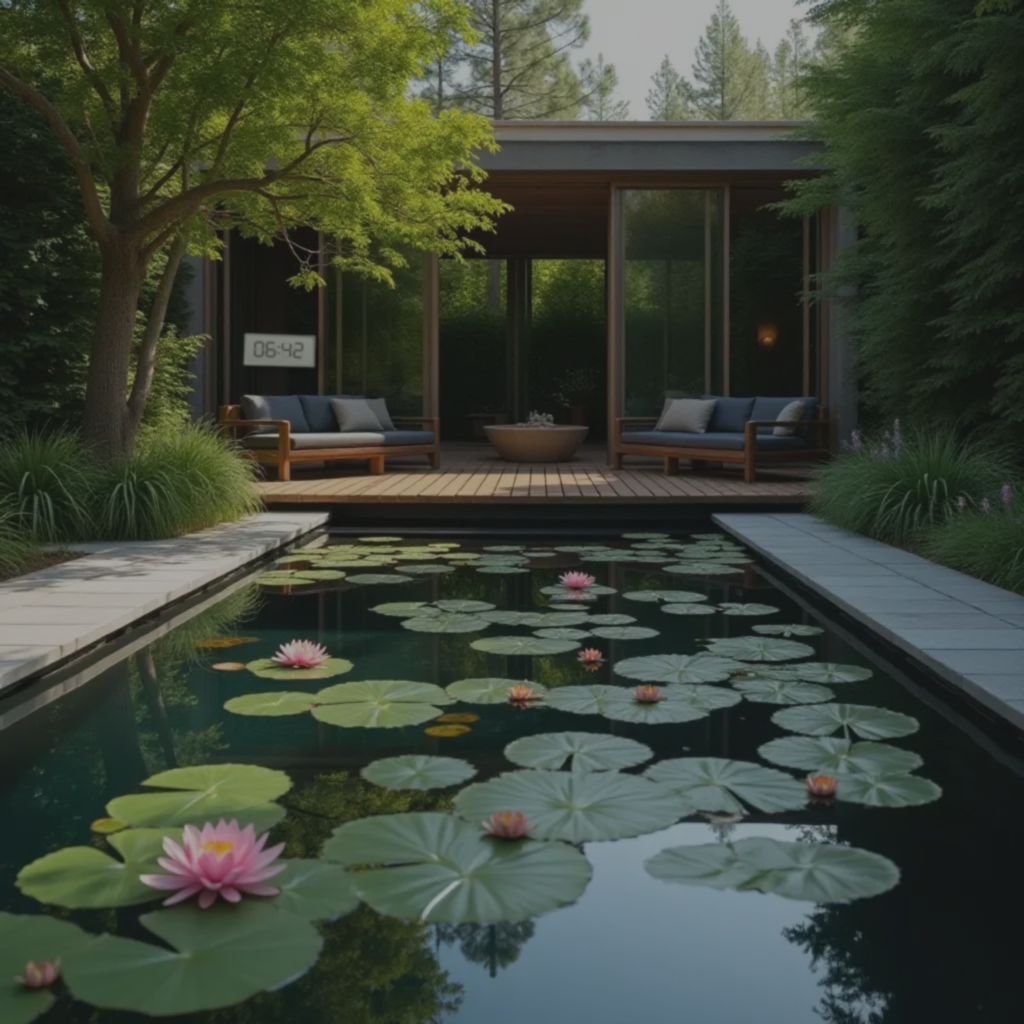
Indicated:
6,42
